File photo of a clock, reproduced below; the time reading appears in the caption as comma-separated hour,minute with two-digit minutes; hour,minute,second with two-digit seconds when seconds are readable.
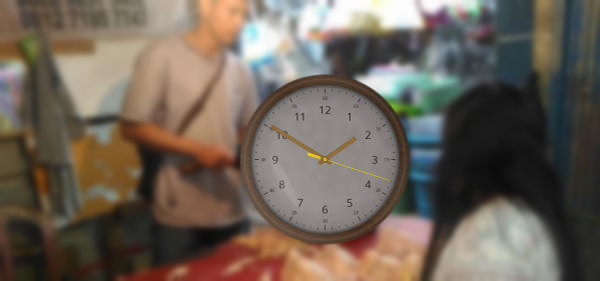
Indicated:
1,50,18
